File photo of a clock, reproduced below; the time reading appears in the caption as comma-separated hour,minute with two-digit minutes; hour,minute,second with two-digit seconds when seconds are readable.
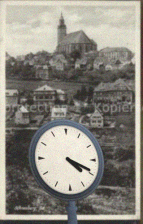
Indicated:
4,19
